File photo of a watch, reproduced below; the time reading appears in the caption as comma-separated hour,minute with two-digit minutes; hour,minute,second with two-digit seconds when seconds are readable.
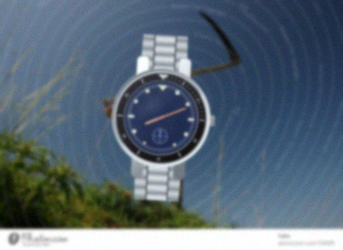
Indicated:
8,11
